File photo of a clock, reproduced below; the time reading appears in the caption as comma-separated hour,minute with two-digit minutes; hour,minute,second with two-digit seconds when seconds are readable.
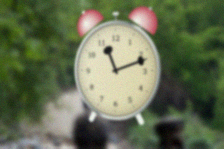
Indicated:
11,12
